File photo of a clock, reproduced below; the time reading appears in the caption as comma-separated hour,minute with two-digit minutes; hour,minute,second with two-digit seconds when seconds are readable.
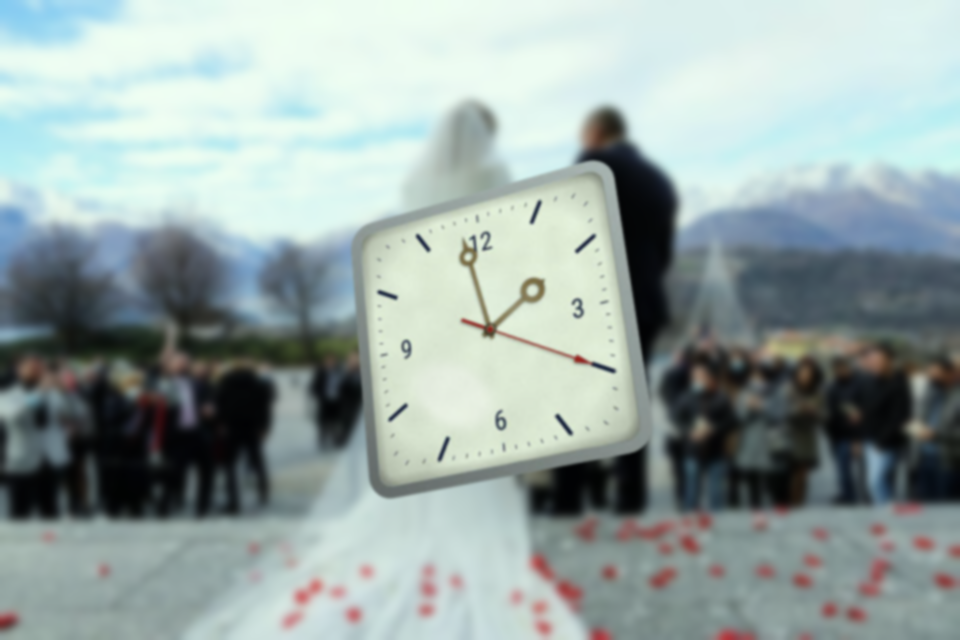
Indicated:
1,58,20
